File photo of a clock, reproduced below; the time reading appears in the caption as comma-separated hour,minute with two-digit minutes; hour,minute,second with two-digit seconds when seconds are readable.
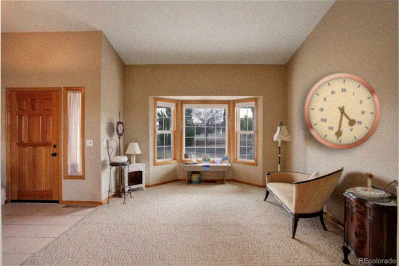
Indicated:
4,31
